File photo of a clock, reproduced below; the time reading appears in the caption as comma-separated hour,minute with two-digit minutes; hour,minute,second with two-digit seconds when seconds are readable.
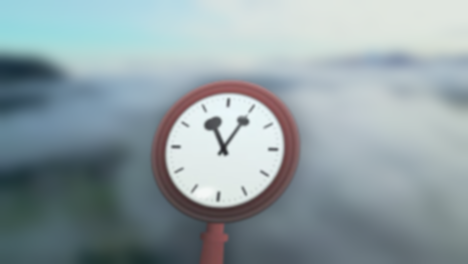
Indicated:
11,05
